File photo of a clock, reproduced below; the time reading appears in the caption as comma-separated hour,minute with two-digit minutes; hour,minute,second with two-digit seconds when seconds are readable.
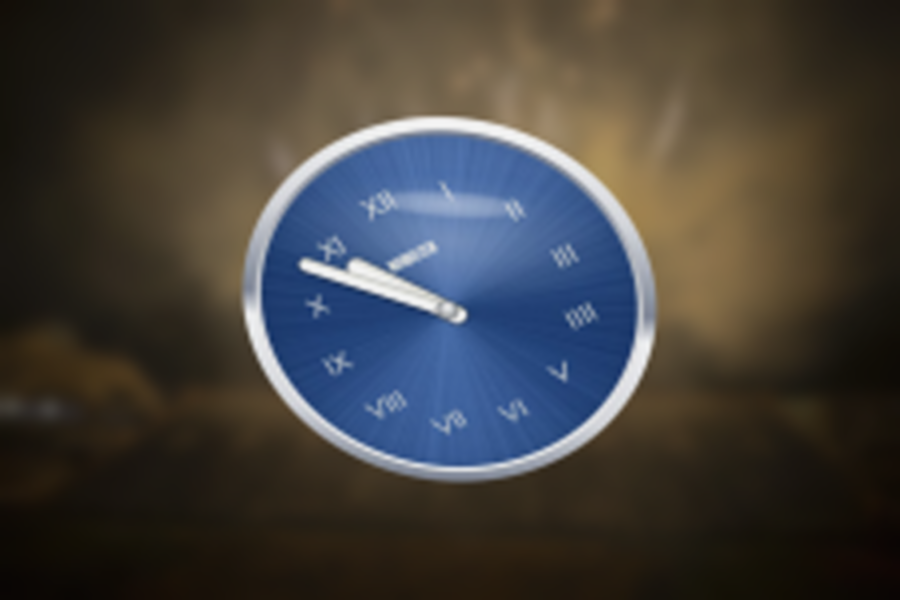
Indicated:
10,53
